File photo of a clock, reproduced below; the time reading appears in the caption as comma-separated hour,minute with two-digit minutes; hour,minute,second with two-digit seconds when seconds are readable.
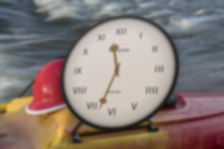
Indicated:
11,33
